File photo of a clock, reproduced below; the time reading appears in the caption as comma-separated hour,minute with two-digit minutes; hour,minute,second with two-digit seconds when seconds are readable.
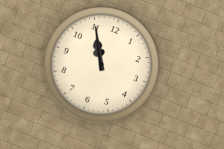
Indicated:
10,55
